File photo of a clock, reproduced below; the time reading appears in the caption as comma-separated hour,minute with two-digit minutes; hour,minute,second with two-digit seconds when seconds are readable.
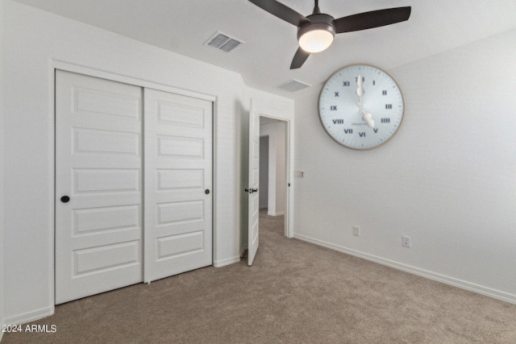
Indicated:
5,00
